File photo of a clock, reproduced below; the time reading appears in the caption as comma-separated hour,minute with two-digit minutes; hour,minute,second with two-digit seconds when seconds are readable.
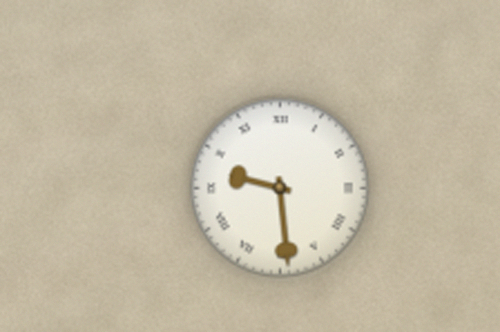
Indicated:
9,29
